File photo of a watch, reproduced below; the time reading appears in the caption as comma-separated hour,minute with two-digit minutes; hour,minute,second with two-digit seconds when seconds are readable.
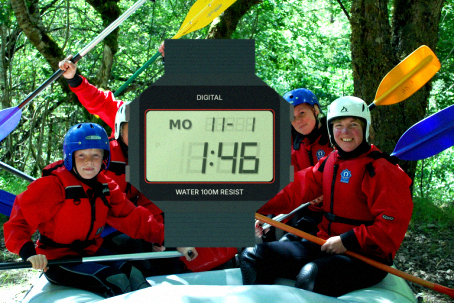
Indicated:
1,46
